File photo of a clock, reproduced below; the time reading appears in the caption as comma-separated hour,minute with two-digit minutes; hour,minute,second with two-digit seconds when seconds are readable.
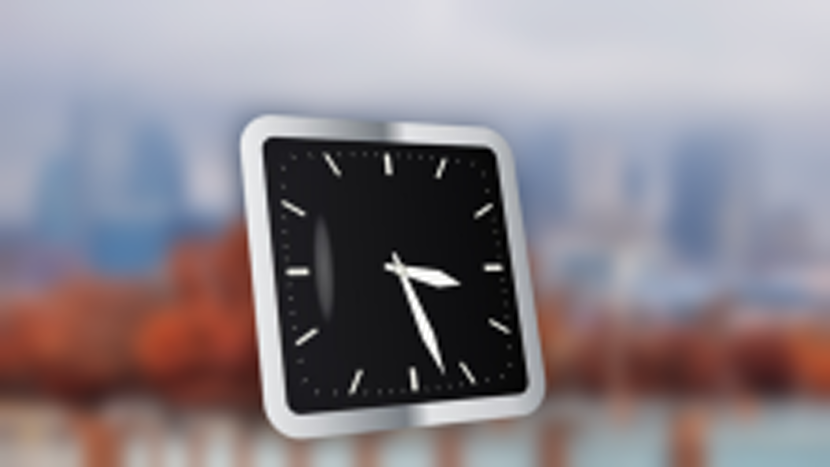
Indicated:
3,27
